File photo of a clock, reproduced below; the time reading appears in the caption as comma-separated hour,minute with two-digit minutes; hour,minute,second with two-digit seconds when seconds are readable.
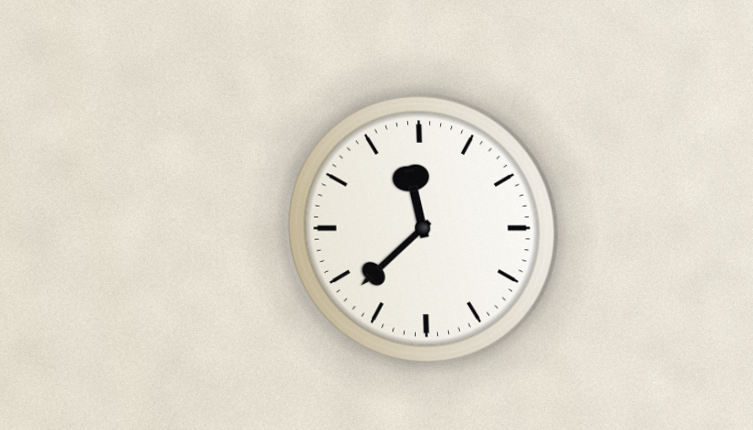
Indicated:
11,38
